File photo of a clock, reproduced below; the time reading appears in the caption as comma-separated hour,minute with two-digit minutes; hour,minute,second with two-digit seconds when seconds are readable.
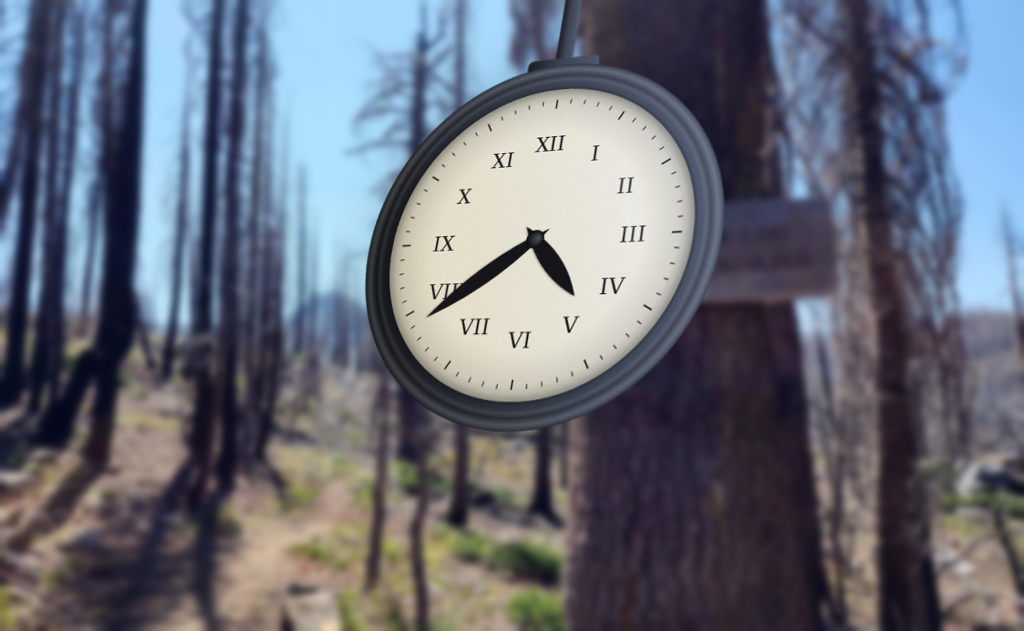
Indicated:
4,39
